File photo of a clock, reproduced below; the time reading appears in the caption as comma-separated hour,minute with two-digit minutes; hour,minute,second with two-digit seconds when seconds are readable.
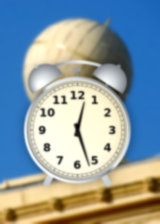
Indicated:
12,27
